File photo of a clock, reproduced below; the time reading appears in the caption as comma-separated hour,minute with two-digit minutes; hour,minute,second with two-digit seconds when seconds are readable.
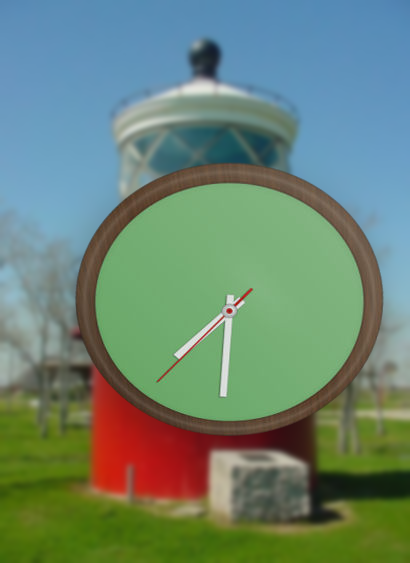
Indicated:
7,30,37
